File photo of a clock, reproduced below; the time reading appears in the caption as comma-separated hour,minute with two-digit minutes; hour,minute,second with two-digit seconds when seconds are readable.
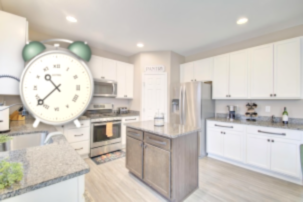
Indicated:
10,38
